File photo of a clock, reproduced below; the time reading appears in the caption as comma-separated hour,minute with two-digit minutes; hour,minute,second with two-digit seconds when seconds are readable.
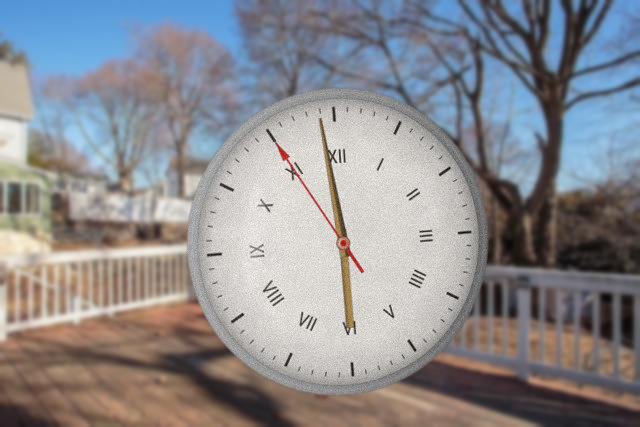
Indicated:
5,58,55
